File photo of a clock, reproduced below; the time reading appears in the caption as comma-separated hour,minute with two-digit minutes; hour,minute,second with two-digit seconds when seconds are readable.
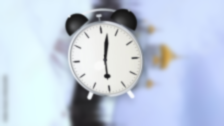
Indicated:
6,02
